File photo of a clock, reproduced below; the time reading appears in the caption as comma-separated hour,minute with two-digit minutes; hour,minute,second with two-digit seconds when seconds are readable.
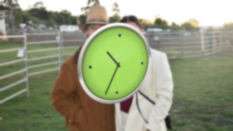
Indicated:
10,34
